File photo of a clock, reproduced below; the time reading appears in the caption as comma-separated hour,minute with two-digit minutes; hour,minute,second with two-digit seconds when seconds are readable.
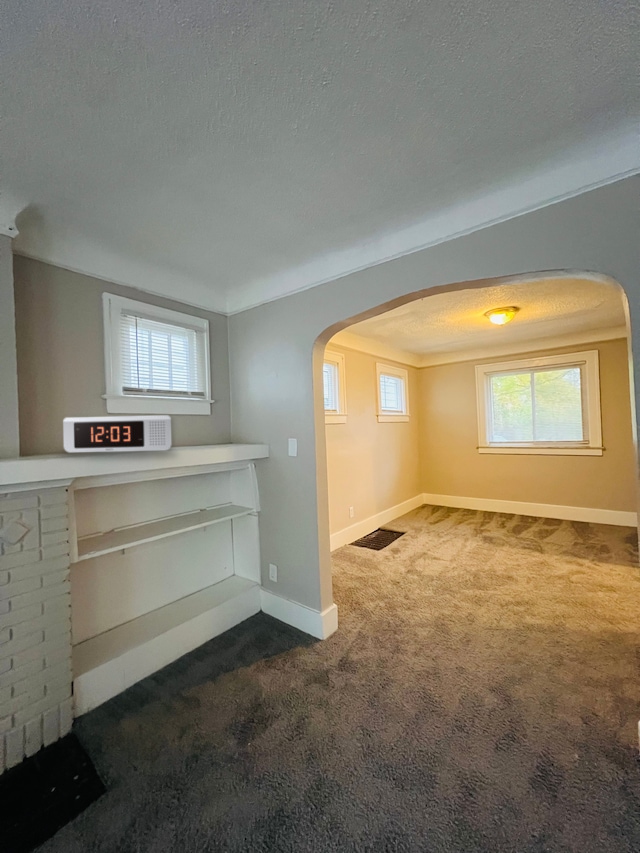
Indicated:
12,03
